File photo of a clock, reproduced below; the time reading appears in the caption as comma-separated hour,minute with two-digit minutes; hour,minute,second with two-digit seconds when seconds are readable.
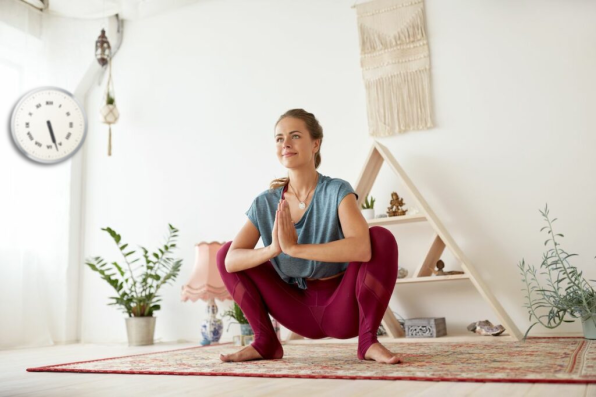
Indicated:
5,27
